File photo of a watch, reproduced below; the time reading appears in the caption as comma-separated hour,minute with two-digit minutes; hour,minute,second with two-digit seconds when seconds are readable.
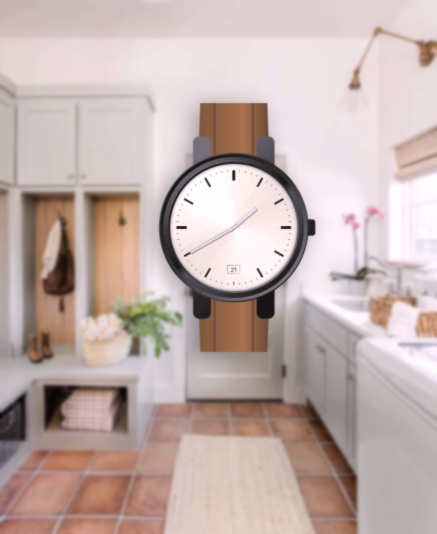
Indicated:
1,40
